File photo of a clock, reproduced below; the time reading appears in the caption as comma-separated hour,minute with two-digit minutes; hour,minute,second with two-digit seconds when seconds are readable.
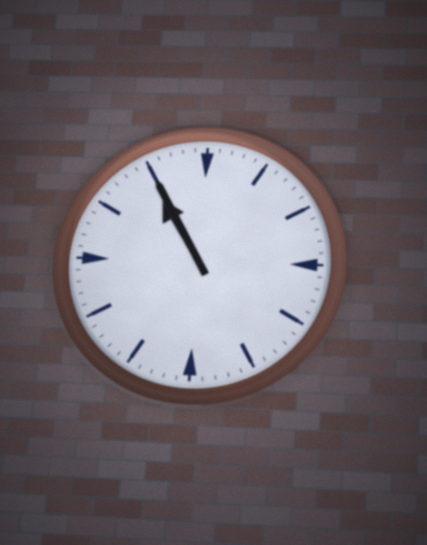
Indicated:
10,55
